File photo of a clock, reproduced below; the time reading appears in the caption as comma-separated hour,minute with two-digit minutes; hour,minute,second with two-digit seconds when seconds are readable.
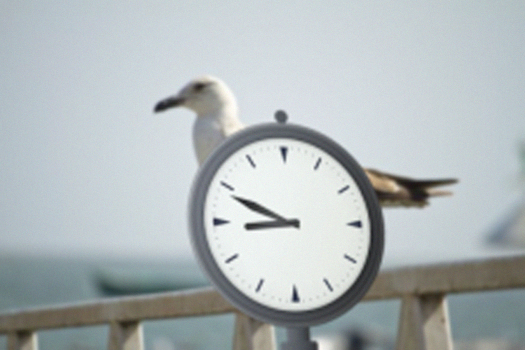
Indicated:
8,49
